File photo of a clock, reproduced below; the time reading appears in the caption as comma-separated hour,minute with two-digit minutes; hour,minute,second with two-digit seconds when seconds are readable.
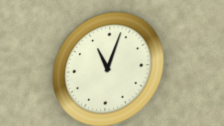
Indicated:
11,03
